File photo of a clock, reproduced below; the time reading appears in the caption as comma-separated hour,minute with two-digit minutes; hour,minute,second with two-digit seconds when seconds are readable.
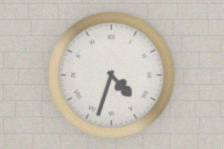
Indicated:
4,33
